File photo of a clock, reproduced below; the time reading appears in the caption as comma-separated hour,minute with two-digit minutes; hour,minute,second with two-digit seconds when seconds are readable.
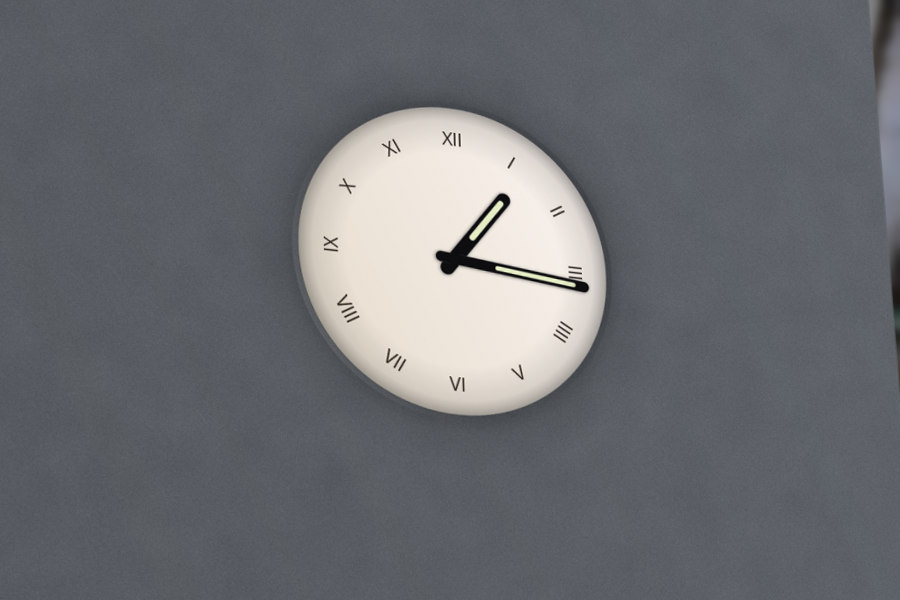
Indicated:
1,16
